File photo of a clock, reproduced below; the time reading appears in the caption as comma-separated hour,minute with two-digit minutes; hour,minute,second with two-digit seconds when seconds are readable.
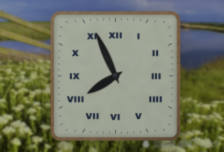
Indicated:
7,56
